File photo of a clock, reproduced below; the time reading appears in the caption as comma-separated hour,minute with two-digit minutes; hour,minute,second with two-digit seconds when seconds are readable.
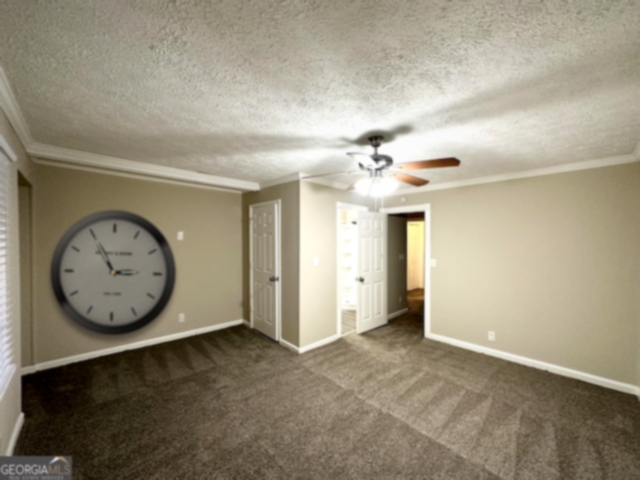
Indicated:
2,55
